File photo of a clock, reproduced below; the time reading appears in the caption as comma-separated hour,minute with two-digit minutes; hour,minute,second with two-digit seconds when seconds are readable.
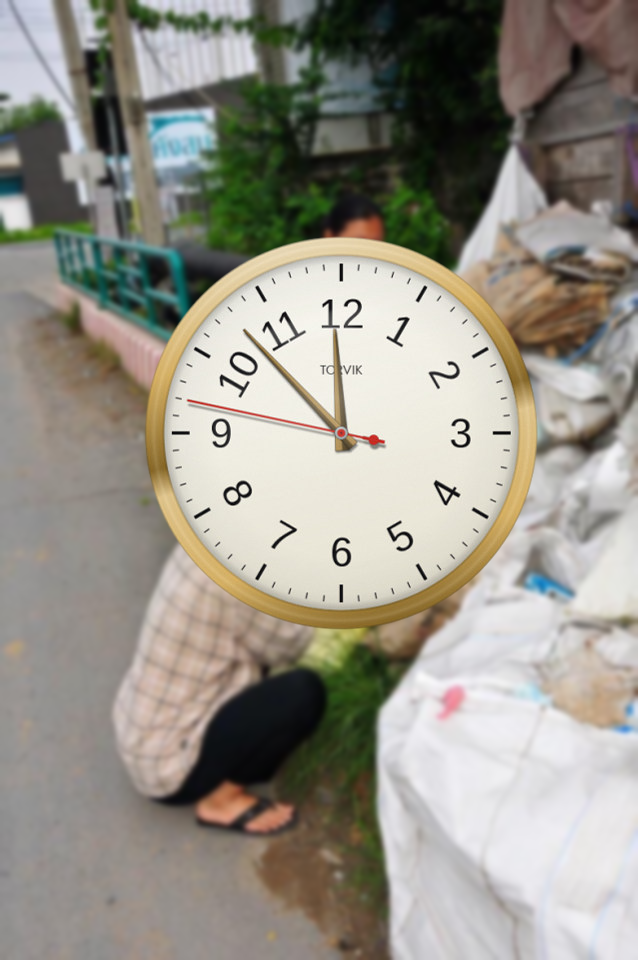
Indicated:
11,52,47
